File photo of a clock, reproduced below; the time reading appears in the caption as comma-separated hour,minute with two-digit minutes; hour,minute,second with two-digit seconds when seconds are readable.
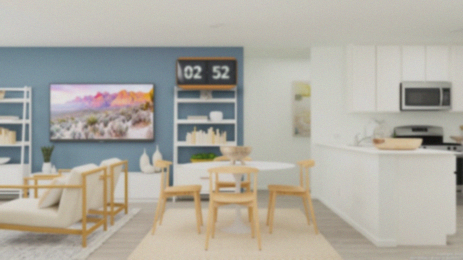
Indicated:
2,52
